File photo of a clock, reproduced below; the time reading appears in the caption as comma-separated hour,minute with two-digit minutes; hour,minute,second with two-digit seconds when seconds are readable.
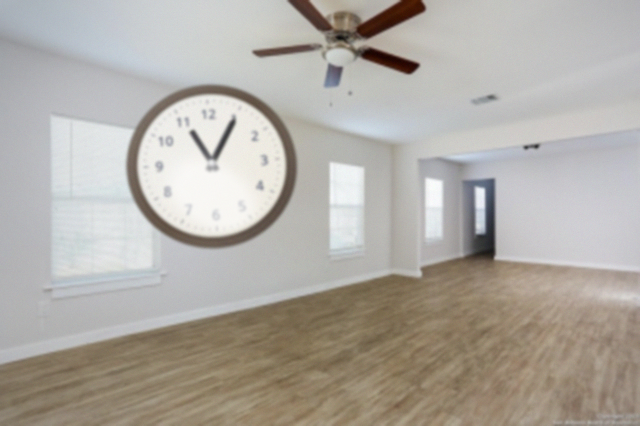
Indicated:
11,05
